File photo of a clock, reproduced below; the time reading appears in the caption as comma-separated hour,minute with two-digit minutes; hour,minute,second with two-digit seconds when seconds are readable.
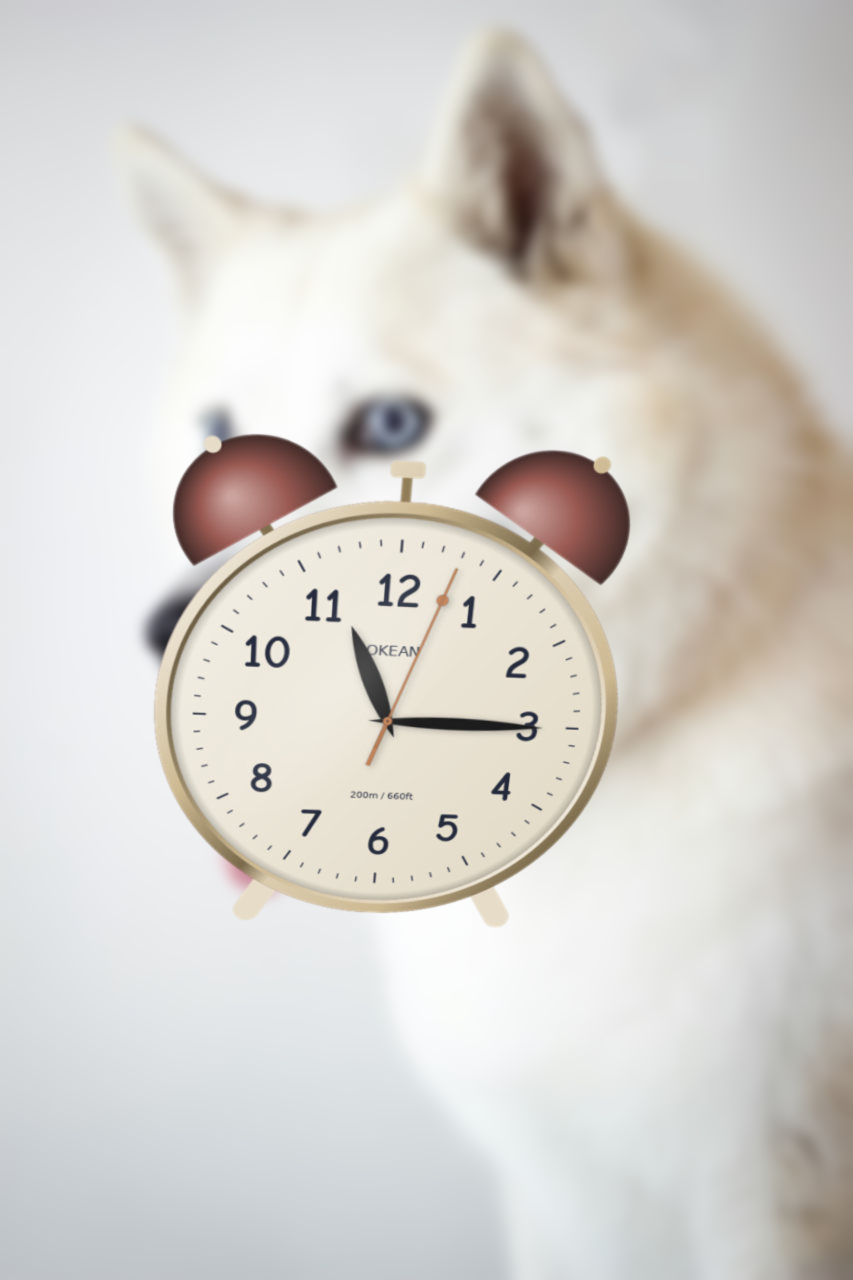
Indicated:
11,15,03
